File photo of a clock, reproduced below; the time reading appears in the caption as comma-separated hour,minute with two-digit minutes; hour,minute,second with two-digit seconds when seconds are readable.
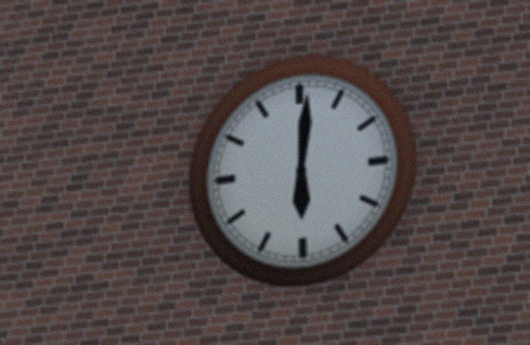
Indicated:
6,01
